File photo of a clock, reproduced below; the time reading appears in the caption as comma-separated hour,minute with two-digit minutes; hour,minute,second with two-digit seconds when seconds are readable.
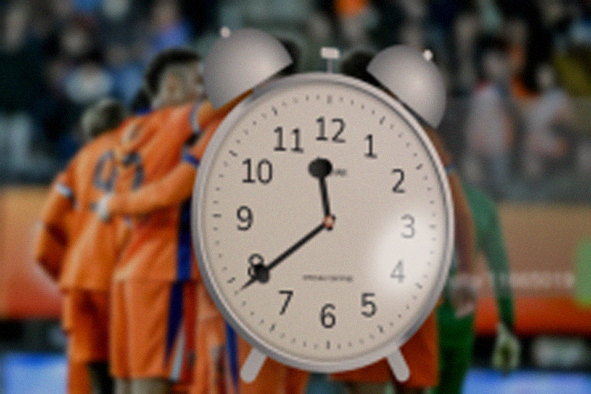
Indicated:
11,39
